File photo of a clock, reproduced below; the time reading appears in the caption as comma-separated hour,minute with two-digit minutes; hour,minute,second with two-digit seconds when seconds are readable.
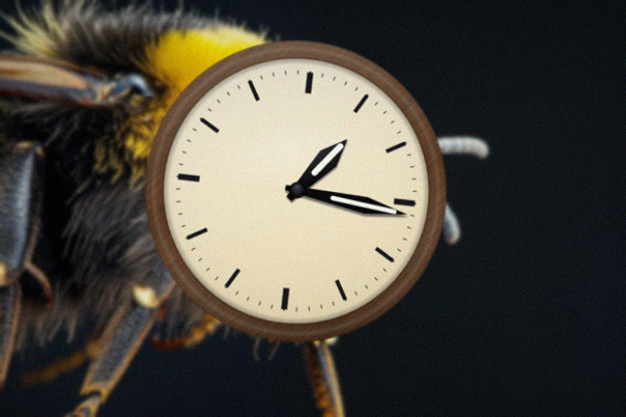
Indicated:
1,16
